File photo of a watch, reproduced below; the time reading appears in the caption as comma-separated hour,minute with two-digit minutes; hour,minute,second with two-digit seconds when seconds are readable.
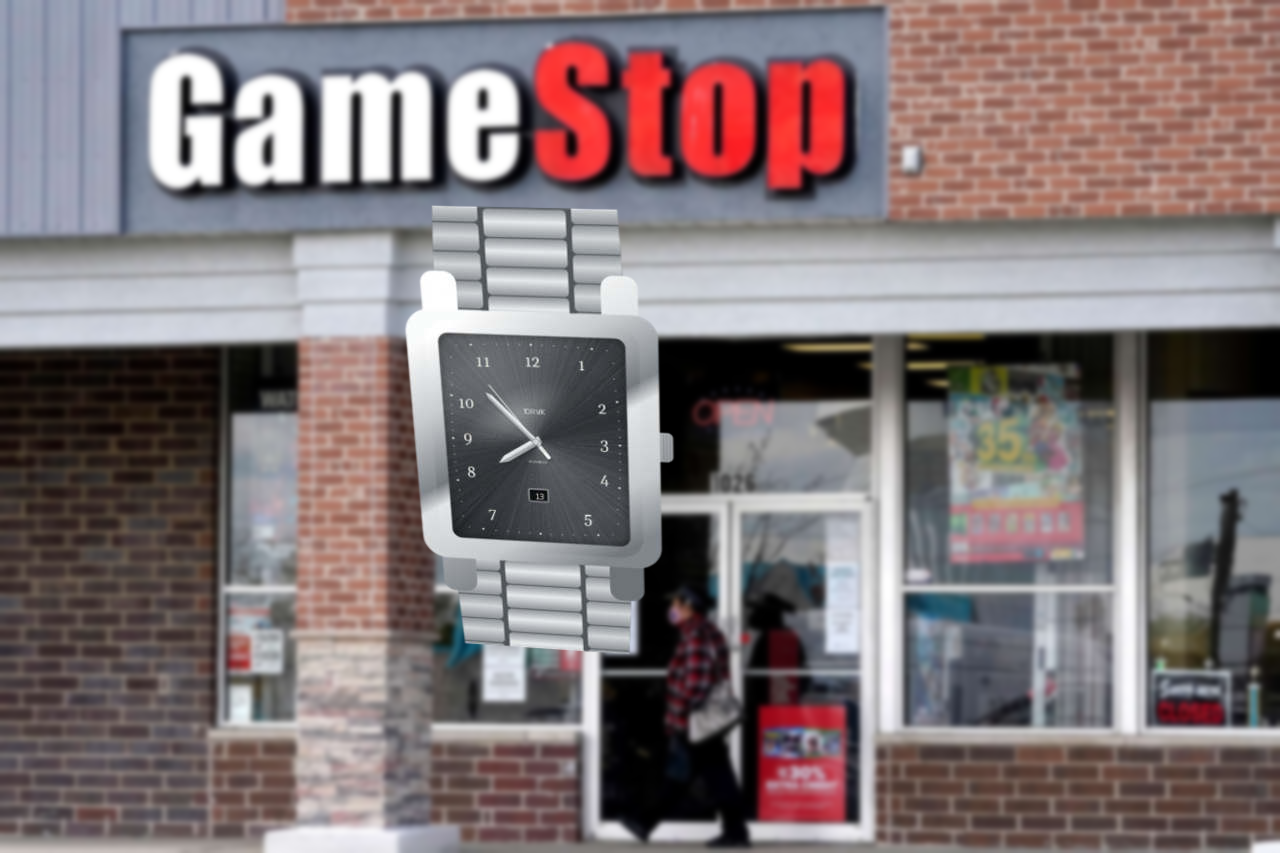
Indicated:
7,52,54
